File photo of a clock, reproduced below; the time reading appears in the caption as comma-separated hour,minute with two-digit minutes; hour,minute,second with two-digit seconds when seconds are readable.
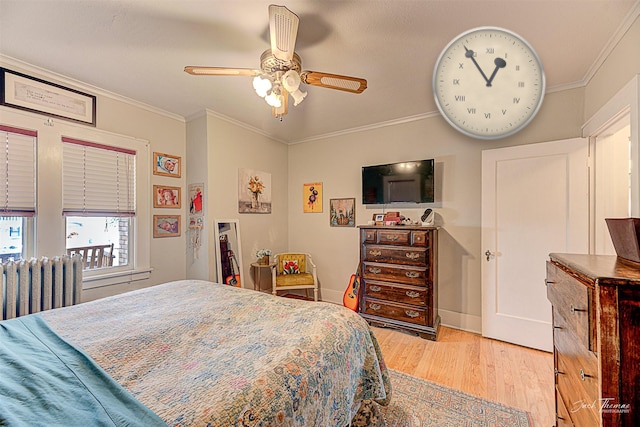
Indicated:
12,54
